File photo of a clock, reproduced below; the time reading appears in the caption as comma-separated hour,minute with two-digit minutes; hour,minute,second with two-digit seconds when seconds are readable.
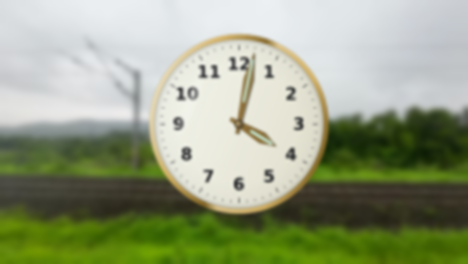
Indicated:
4,02
